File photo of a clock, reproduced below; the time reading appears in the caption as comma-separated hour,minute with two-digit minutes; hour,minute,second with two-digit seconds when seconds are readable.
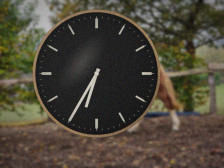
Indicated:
6,35
